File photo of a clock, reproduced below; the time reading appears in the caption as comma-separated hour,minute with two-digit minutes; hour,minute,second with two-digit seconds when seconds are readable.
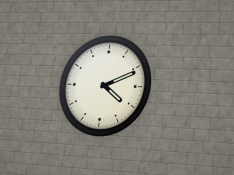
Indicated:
4,11
